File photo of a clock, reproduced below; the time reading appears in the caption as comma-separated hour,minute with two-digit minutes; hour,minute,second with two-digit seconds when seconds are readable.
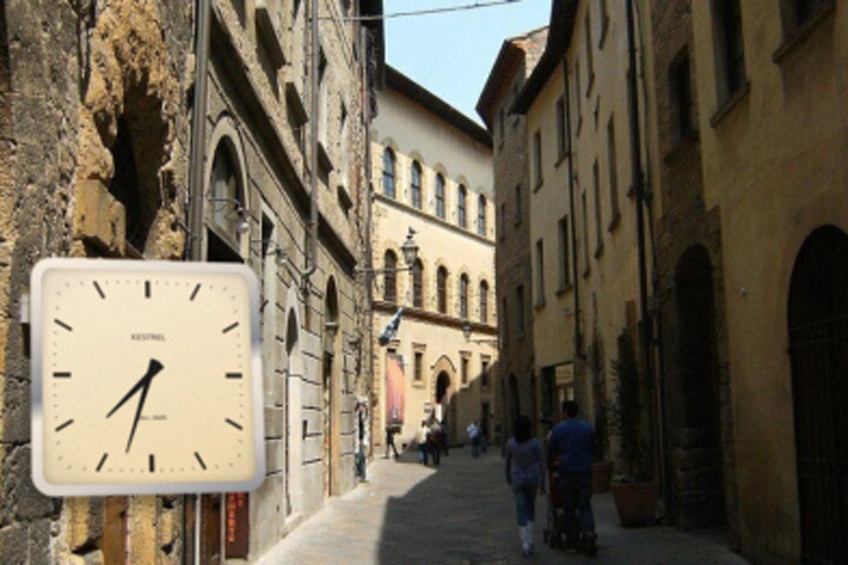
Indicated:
7,33
